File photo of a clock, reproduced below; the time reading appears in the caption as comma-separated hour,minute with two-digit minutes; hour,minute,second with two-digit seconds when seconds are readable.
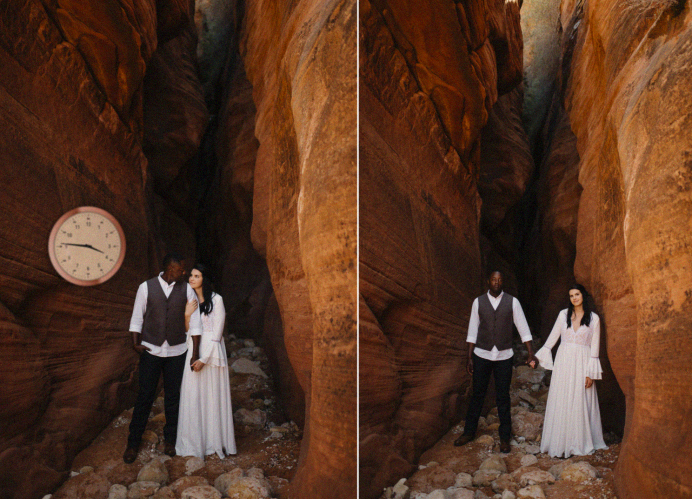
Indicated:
3,46
